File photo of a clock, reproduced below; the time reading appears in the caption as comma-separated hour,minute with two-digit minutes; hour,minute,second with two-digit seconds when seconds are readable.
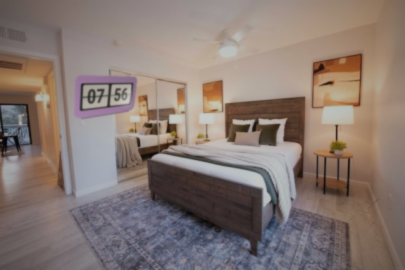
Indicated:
7,56
